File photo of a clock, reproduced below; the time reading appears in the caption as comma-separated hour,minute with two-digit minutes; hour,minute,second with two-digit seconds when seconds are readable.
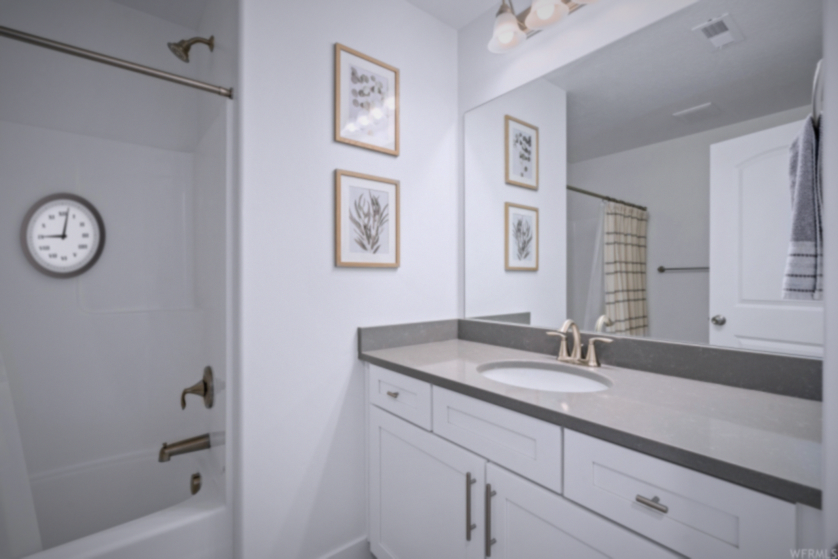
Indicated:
9,02
